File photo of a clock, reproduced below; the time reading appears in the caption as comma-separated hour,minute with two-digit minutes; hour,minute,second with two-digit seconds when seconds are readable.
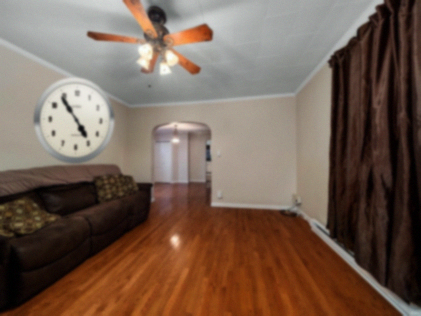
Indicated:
4,54
